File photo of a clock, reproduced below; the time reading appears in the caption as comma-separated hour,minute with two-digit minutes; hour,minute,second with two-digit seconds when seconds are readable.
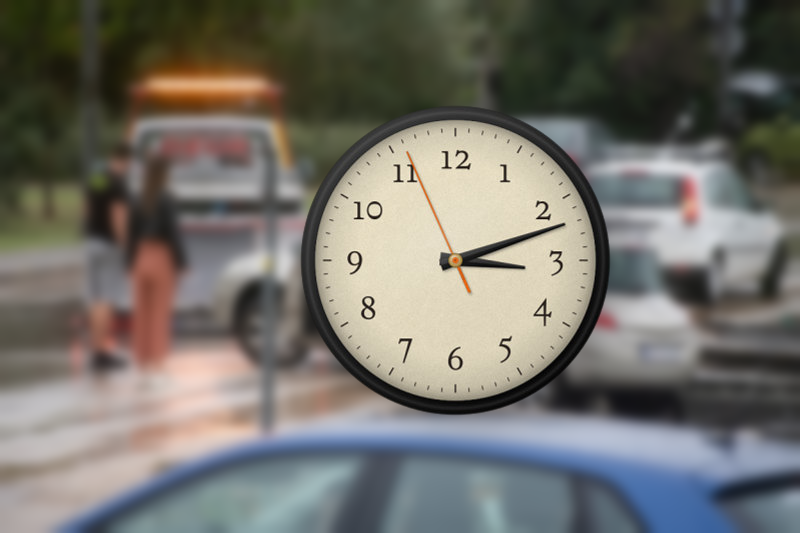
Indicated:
3,11,56
